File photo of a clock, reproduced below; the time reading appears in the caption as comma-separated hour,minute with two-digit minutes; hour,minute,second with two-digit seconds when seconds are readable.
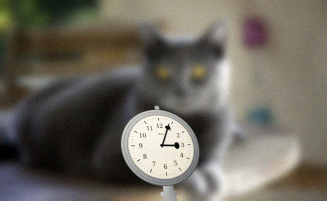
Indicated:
3,04
